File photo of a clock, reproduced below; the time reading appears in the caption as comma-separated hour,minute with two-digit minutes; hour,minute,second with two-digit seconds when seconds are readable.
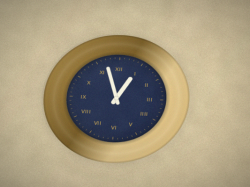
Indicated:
12,57
